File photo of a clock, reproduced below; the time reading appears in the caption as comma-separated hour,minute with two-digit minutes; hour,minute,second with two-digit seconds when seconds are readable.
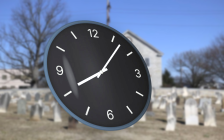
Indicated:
8,07
